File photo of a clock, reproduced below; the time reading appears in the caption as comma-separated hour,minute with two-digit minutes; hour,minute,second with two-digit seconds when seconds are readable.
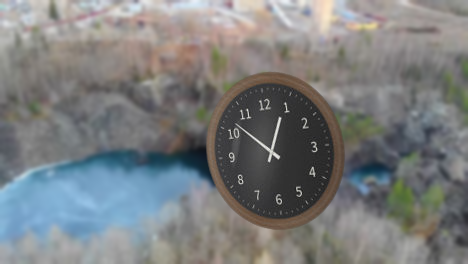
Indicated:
12,52
